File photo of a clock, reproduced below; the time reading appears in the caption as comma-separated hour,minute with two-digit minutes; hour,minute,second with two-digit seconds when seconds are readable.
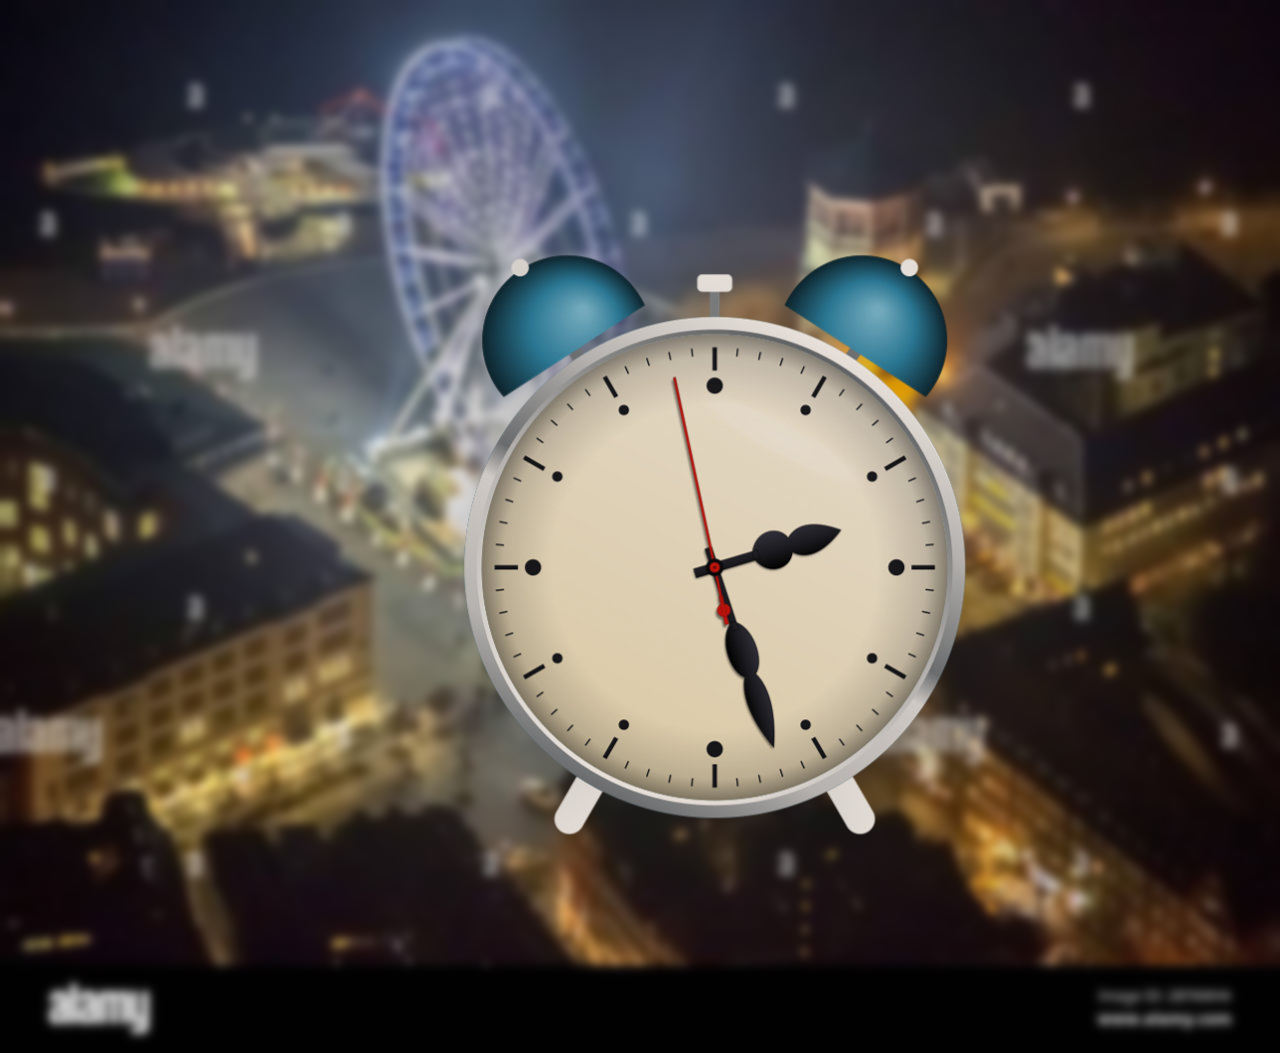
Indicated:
2,26,58
